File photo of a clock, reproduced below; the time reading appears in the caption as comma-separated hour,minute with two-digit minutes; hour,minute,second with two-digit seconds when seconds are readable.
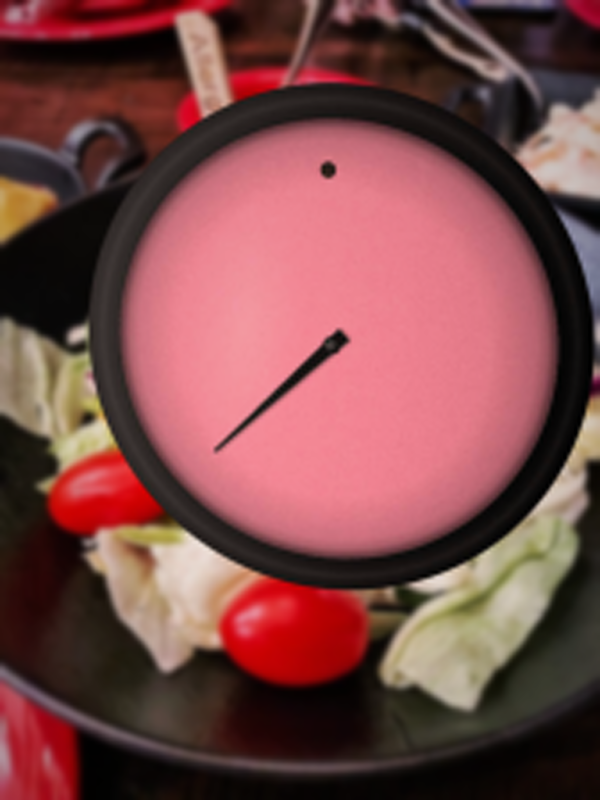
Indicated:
7,38
